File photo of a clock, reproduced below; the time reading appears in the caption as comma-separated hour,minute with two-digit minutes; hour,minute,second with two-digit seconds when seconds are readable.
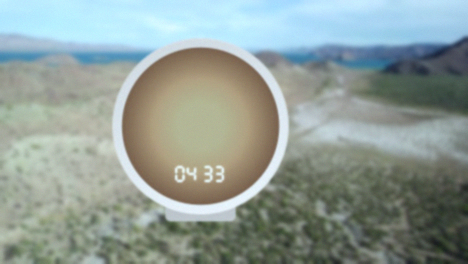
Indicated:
4,33
